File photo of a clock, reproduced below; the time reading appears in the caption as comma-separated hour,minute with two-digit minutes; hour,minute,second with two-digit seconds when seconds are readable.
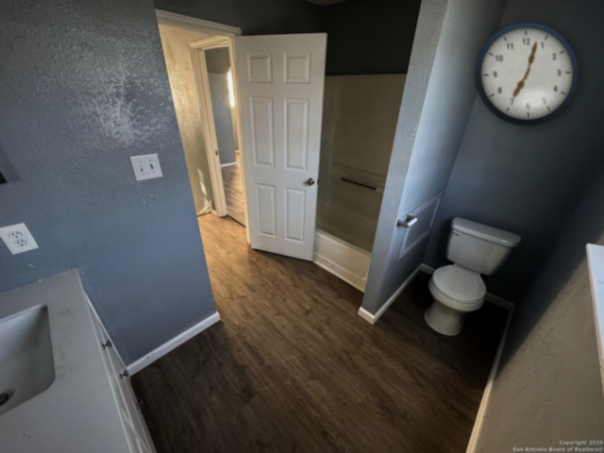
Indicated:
7,03
